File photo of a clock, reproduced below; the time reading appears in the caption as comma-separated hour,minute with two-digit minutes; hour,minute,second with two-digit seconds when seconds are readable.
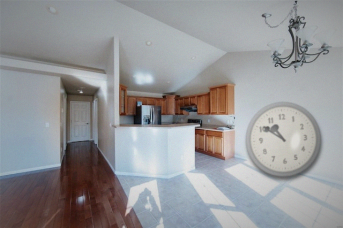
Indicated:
10,51
